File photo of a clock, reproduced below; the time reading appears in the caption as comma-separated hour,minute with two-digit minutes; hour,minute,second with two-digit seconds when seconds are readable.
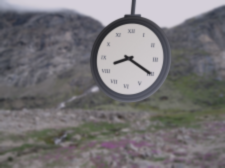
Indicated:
8,20
